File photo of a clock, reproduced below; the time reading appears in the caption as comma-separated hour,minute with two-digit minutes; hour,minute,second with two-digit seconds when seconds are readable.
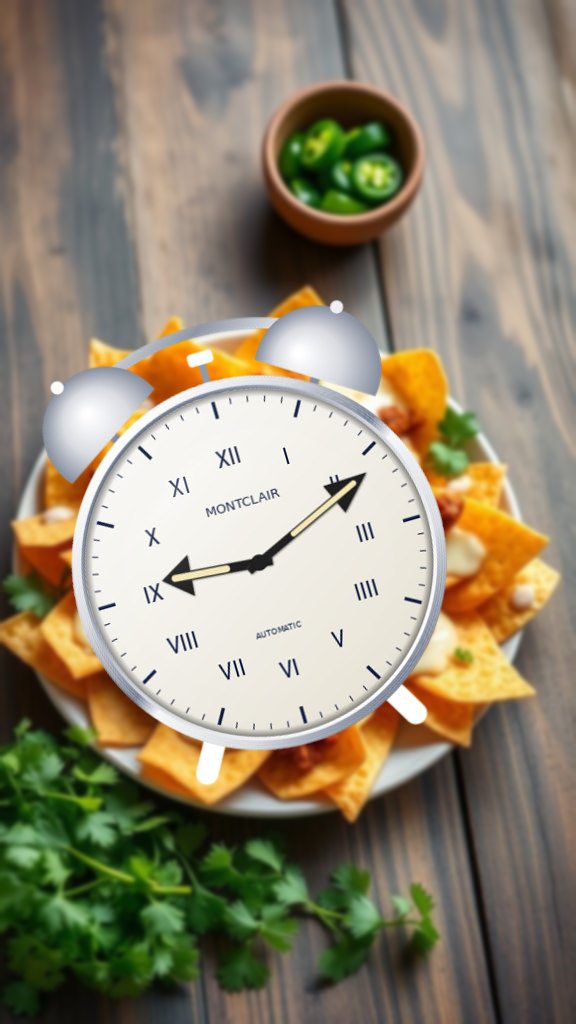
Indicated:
9,11
